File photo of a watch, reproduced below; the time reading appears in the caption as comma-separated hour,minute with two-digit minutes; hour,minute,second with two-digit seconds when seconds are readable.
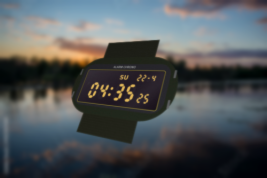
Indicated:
4,35
